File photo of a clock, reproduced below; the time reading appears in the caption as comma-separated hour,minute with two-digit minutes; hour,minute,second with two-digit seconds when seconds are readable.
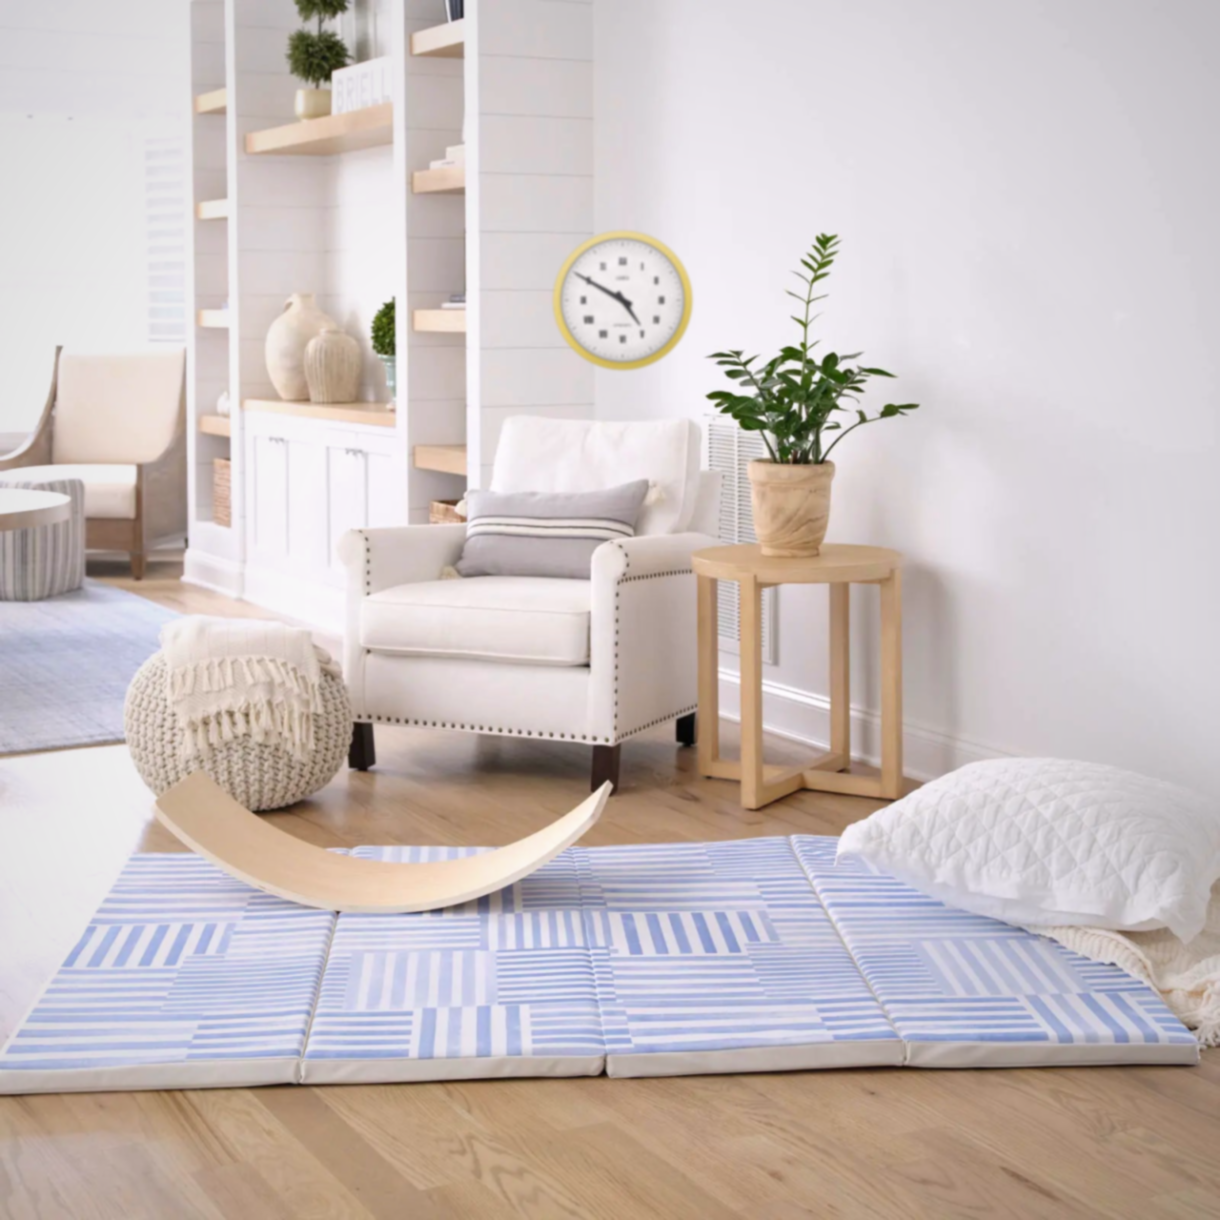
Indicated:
4,50
